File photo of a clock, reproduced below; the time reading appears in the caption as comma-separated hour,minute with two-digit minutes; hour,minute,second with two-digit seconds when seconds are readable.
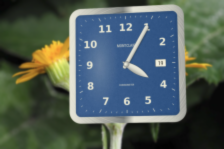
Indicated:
4,05
